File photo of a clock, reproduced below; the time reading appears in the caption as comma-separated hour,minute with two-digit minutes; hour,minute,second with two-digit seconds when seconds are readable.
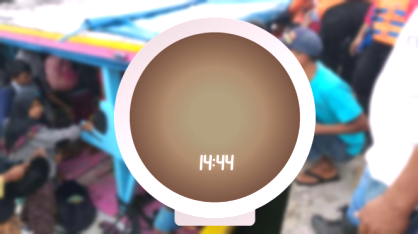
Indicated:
14,44
